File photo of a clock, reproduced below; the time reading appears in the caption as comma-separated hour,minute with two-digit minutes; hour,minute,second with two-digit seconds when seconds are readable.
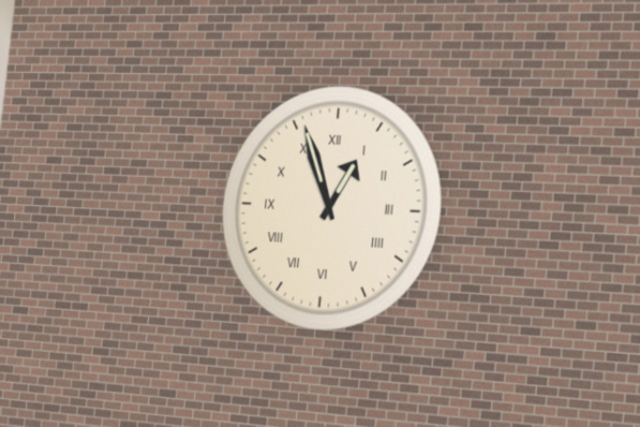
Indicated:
12,56
